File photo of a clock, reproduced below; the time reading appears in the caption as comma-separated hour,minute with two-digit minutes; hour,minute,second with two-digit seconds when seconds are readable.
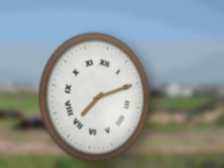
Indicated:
7,10
